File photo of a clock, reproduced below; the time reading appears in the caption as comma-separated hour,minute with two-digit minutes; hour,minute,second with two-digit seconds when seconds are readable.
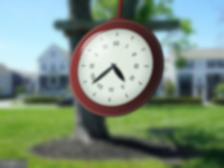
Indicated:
4,38
